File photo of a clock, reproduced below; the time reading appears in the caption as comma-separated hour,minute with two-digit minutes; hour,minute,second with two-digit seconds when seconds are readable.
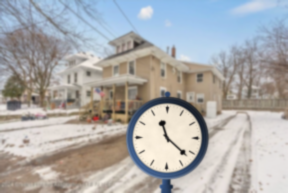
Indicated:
11,22
